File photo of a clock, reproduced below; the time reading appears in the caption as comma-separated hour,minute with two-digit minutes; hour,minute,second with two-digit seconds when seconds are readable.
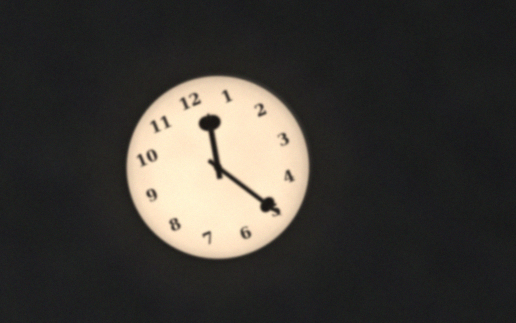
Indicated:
12,25
